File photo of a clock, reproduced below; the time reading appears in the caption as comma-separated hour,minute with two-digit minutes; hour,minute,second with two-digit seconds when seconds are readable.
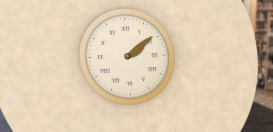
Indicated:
2,09
